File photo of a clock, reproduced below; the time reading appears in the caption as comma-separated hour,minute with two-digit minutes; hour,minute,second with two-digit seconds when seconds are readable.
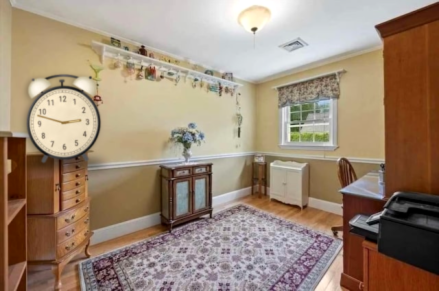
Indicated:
2,48
